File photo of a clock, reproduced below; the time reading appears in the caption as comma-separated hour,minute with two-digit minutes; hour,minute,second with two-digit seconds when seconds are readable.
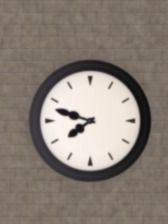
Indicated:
7,48
